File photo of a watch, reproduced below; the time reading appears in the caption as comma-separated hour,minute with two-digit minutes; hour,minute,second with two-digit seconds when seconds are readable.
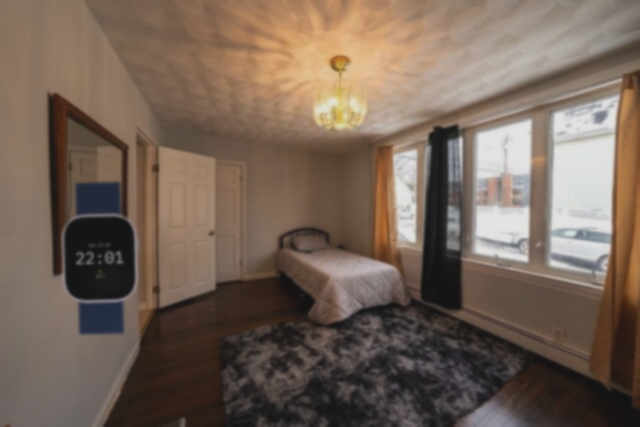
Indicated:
22,01
